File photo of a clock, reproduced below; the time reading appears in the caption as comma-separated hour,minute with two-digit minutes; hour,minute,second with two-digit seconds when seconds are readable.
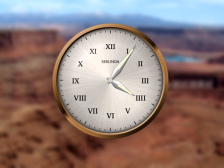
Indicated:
4,06
